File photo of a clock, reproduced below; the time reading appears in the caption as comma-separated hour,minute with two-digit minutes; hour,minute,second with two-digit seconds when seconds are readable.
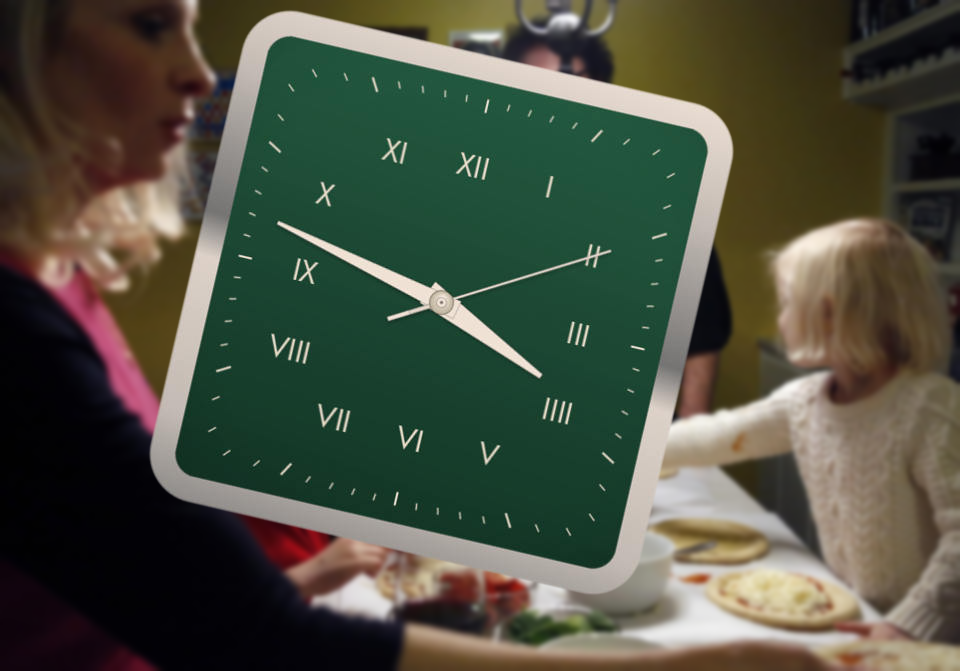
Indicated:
3,47,10
